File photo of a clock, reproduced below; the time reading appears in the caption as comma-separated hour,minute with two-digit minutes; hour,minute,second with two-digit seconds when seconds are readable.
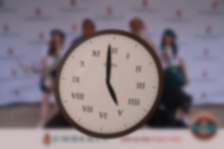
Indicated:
4,59
